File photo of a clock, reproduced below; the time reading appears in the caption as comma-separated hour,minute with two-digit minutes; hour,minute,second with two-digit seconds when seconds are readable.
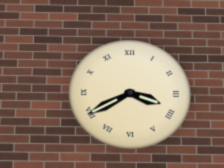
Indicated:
3,40
